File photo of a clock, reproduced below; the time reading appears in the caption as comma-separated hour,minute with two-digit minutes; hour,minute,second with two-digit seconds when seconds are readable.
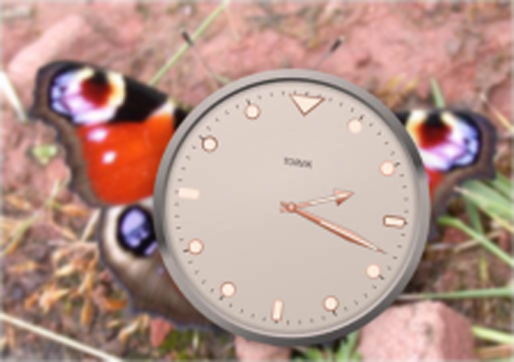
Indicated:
2,18
